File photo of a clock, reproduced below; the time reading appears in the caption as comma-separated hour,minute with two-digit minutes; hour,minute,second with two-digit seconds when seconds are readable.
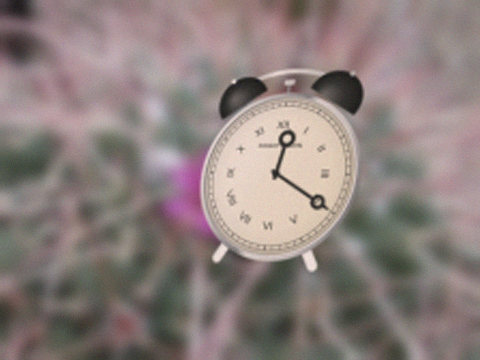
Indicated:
12,20
